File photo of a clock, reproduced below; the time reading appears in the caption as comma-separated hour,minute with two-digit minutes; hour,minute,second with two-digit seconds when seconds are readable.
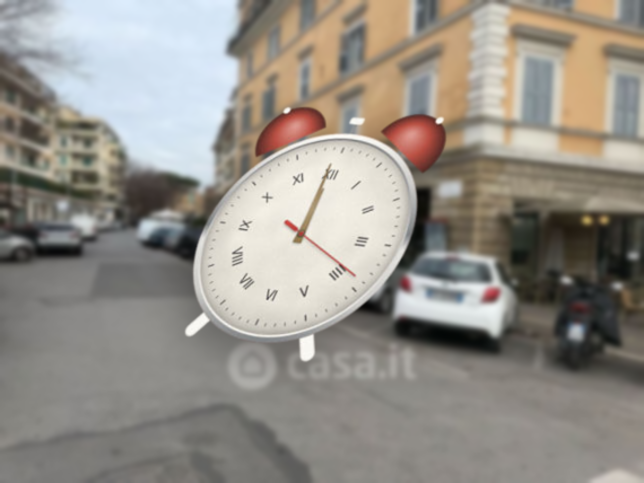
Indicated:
11,59,19
